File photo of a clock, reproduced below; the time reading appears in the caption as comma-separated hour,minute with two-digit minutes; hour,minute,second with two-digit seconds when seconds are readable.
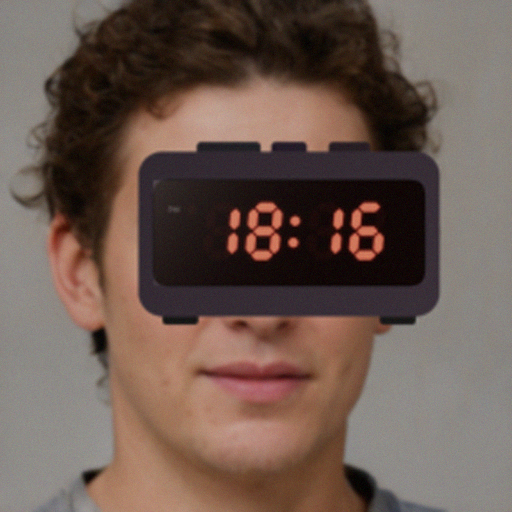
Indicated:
18,16
